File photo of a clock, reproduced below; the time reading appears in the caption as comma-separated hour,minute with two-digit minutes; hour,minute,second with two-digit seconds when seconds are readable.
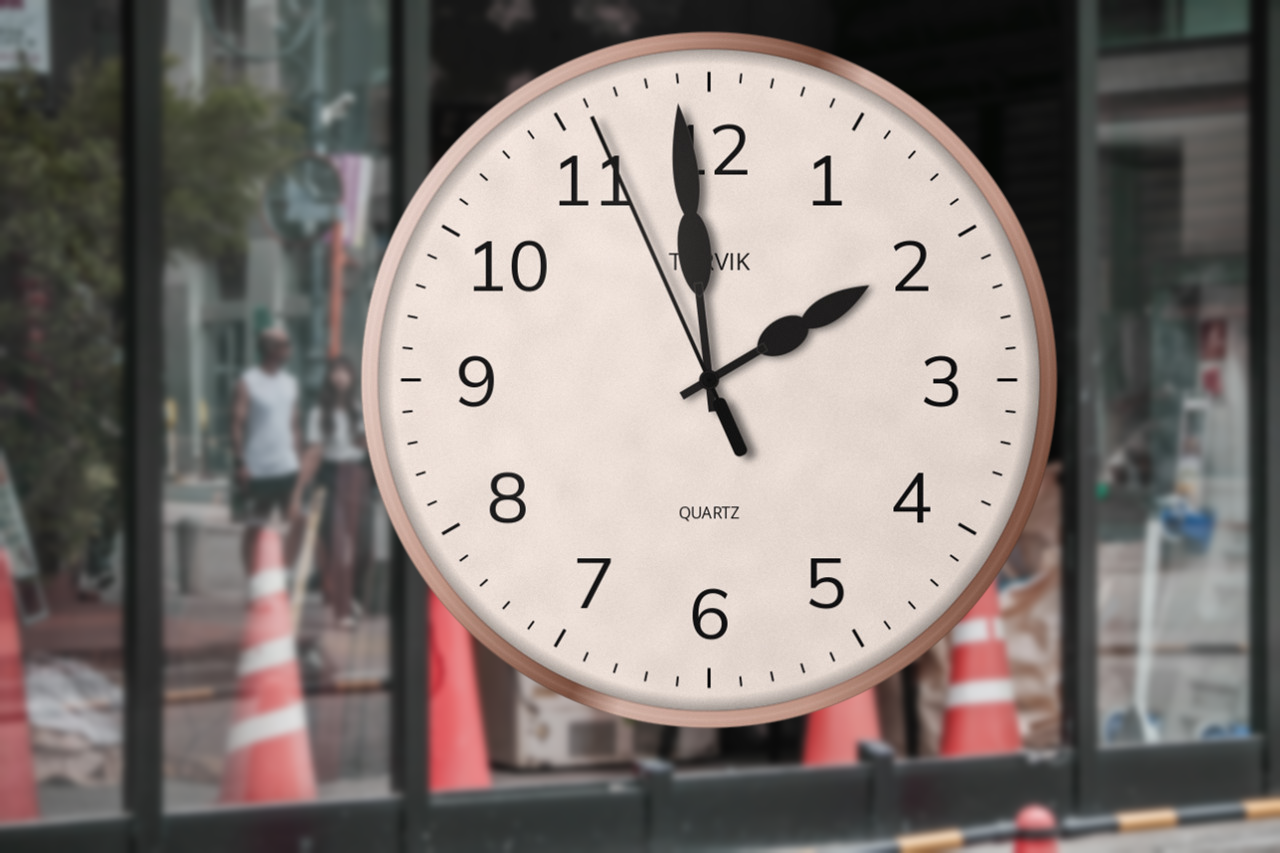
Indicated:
1,58,56
